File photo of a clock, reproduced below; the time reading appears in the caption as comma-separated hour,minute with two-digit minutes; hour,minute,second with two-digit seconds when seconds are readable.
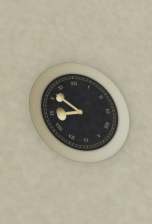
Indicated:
8,52
